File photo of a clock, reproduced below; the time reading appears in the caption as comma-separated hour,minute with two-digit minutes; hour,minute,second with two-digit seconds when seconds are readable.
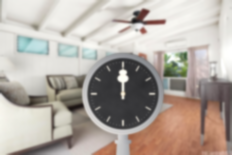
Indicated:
12,00
